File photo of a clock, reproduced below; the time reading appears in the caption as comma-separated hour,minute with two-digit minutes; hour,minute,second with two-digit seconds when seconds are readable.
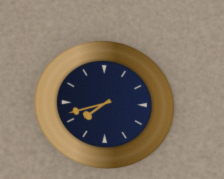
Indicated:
7,42
